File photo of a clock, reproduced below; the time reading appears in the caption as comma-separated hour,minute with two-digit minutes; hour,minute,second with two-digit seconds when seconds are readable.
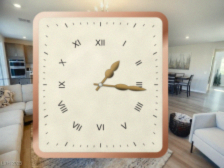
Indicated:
1,16
